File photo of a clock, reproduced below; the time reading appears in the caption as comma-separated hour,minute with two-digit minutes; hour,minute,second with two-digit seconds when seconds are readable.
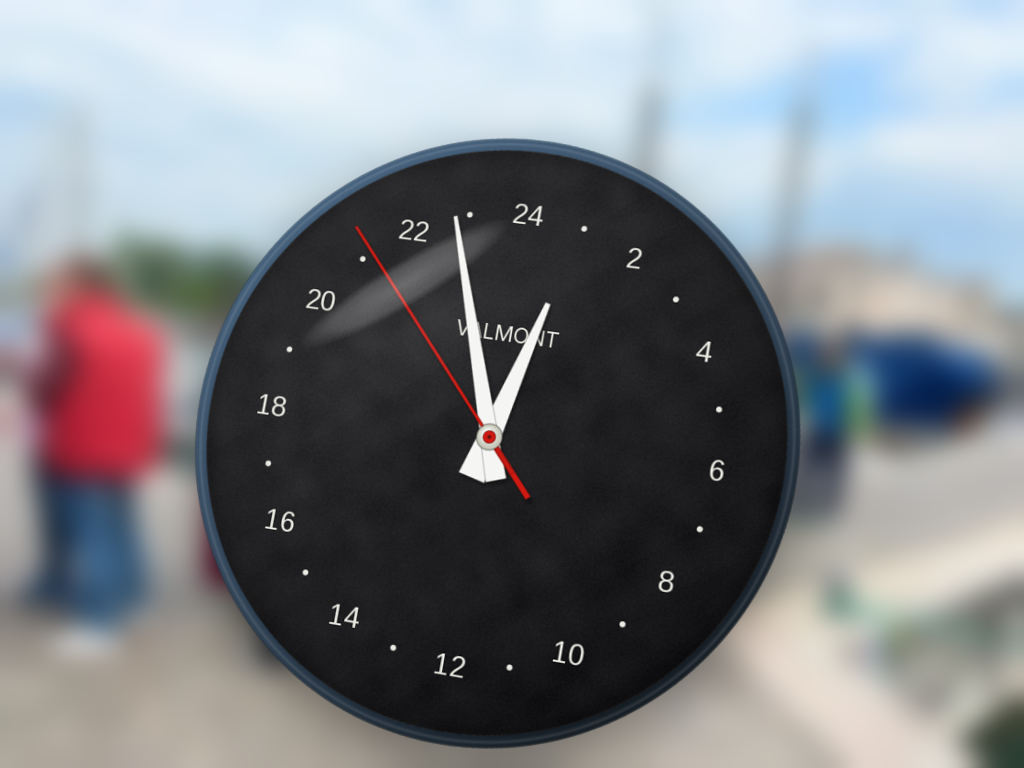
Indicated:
0,56,53
